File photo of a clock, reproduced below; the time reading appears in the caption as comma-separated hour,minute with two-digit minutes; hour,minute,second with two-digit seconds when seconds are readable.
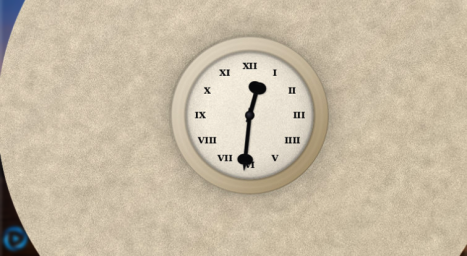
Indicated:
12,31
